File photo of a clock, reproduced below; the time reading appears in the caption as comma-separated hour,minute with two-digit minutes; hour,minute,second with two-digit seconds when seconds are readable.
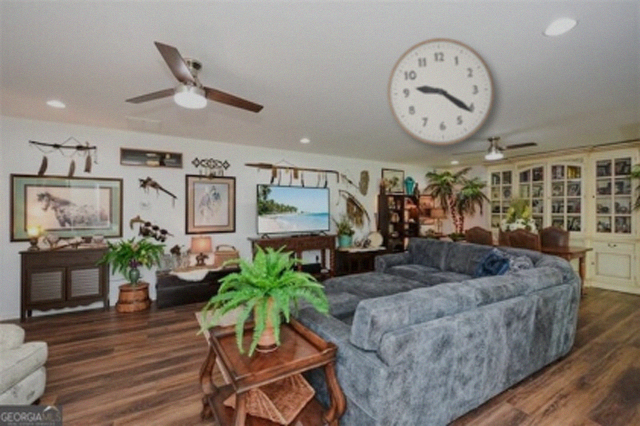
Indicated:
9,21
